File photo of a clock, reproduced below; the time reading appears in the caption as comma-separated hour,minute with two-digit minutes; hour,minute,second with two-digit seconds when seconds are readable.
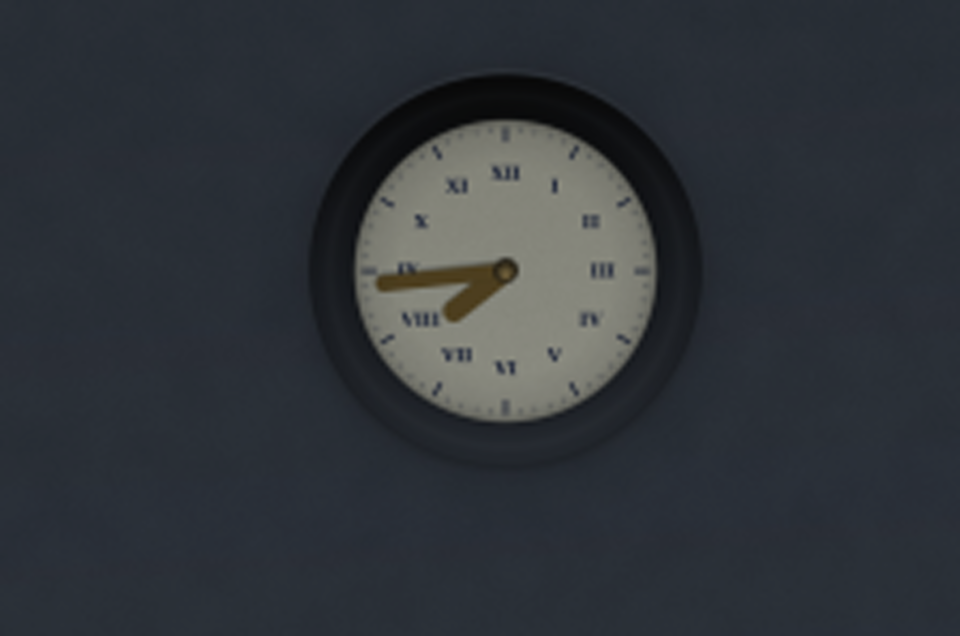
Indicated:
7,44
